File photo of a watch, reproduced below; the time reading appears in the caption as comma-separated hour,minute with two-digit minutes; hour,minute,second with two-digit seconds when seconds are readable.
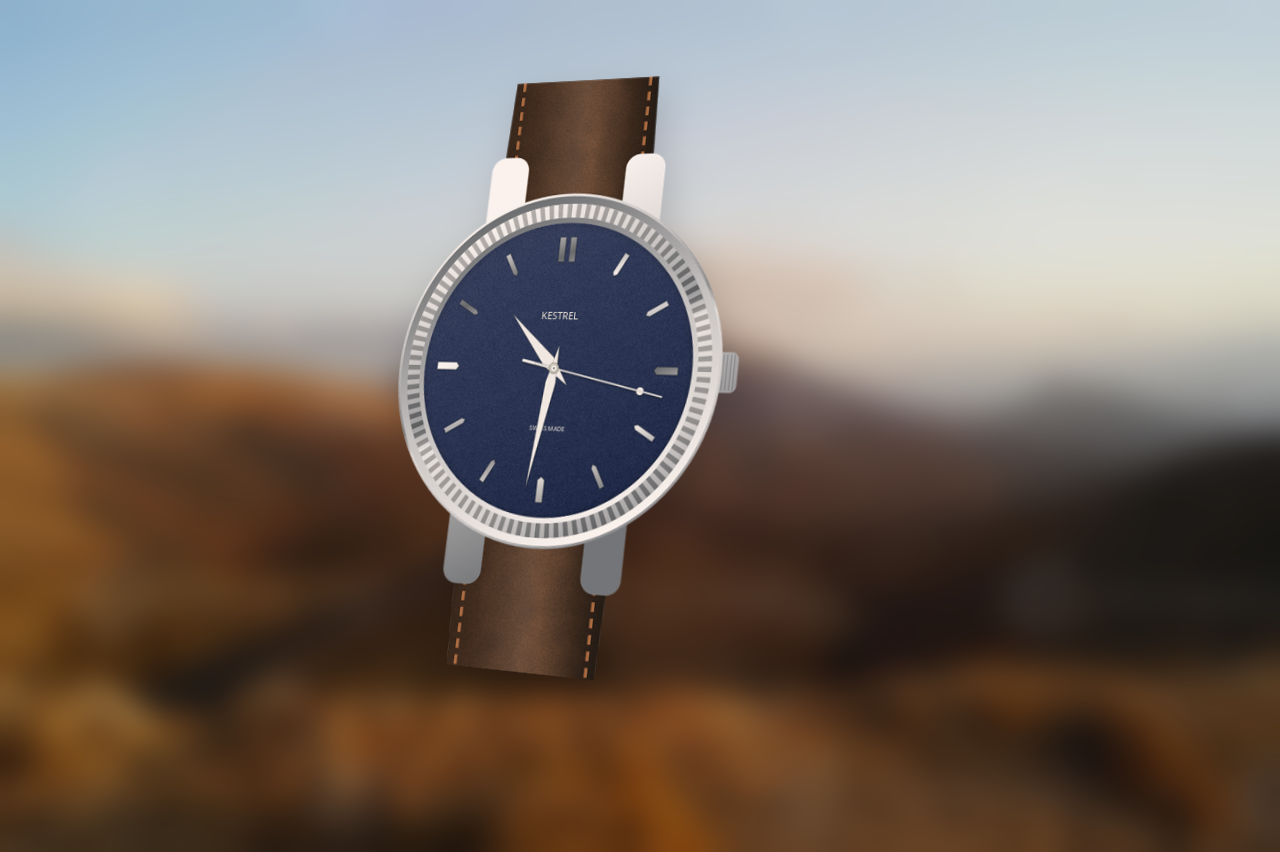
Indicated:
10,31,17
